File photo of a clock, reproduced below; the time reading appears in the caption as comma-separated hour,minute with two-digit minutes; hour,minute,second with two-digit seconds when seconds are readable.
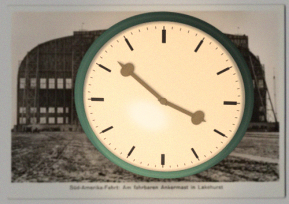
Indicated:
3,52
